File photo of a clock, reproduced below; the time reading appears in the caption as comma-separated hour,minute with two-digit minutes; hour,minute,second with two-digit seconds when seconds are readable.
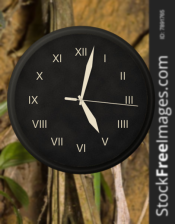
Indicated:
5,02,16
